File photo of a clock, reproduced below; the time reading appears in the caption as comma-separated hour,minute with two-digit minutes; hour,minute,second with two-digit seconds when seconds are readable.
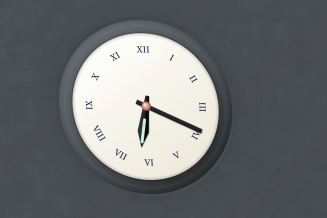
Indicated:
6,19
